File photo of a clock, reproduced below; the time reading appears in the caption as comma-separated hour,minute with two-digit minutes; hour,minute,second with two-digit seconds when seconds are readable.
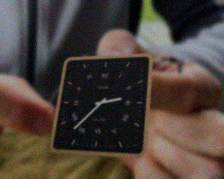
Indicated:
2,37
